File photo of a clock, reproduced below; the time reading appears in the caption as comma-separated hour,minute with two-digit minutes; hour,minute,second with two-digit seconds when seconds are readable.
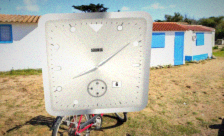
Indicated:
8,09
